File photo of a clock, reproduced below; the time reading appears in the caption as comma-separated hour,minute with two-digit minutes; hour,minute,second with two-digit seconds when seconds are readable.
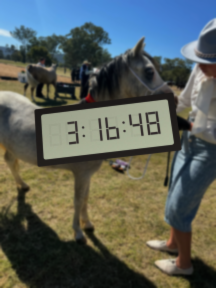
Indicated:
3,16,48
